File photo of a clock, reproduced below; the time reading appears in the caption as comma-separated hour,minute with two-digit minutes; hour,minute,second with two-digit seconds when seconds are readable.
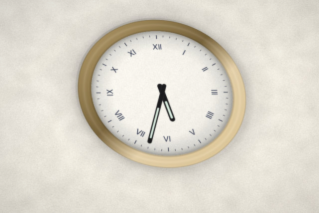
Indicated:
5,33
